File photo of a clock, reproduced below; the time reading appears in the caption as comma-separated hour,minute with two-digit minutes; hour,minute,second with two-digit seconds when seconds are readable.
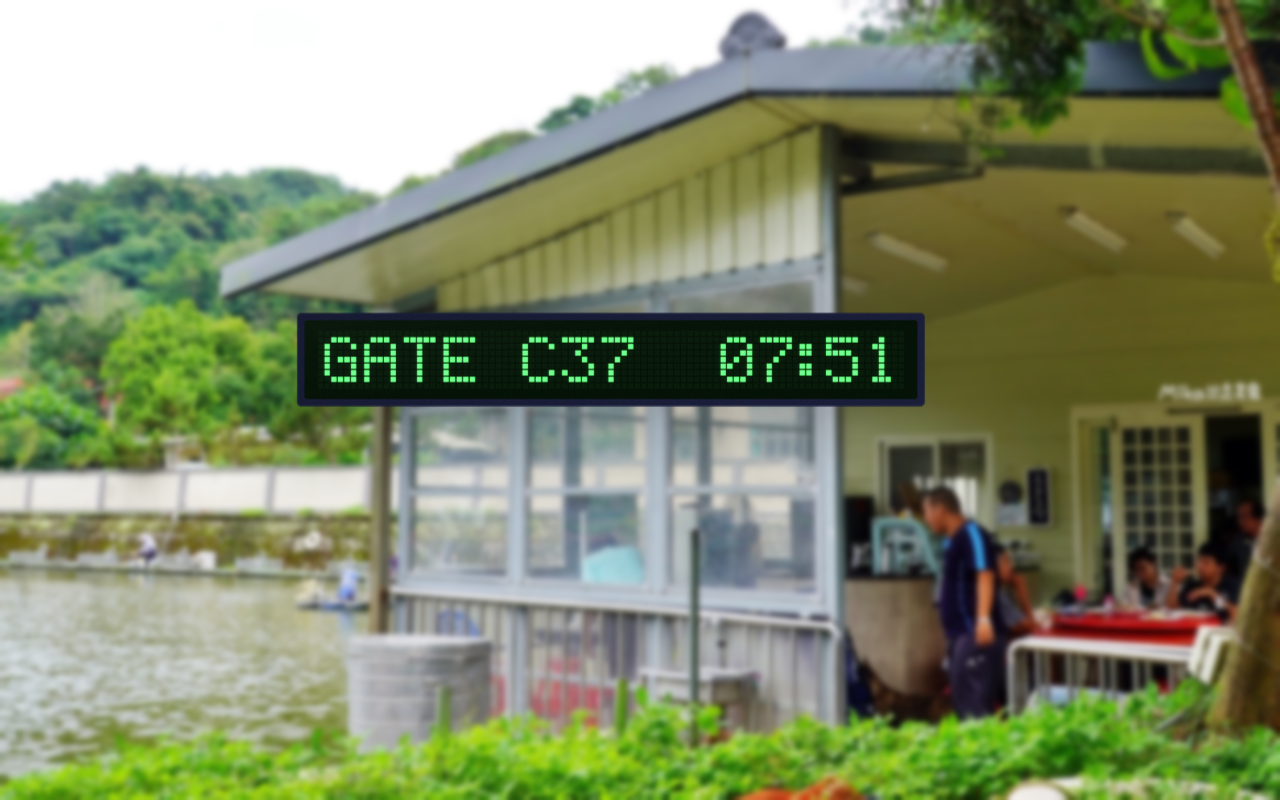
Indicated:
7,51
